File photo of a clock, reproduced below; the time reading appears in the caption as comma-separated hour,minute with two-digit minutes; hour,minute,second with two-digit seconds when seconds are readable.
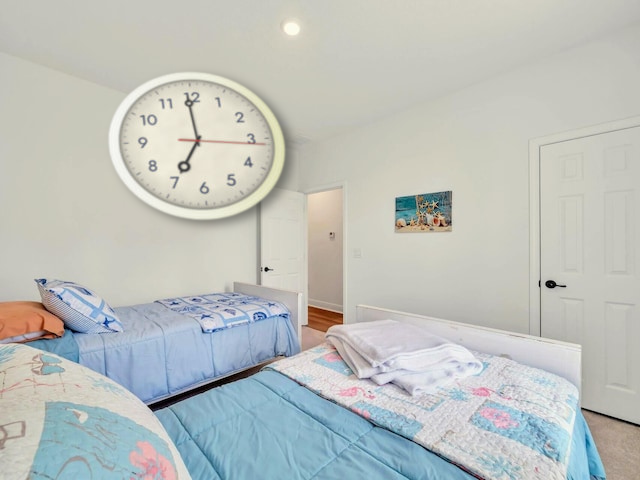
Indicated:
6,59,16
